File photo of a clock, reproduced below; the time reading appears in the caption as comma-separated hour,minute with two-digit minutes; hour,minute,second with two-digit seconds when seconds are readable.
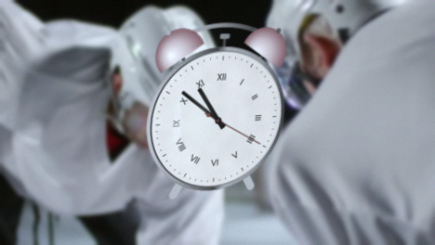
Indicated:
10,51,20
